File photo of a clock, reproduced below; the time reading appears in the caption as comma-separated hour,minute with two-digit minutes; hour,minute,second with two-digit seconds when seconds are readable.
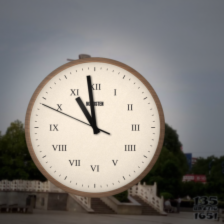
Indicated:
10,58,49
